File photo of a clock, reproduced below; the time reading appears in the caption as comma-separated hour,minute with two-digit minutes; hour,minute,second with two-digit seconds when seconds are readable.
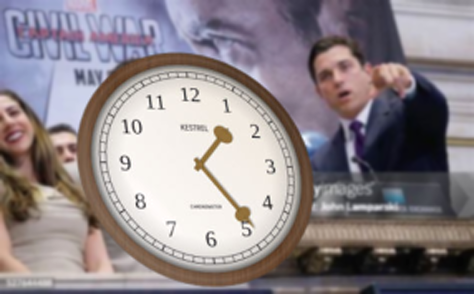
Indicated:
1,24
